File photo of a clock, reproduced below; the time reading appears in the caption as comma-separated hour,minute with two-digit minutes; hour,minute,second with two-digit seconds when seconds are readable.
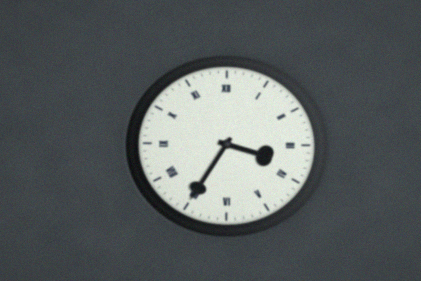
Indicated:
3,35
